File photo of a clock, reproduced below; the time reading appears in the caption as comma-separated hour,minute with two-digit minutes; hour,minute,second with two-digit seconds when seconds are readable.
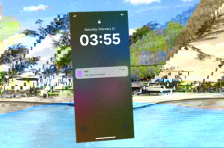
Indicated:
3,55
